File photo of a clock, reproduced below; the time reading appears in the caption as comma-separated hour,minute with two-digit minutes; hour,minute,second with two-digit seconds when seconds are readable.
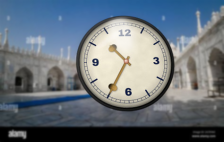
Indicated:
10,35
